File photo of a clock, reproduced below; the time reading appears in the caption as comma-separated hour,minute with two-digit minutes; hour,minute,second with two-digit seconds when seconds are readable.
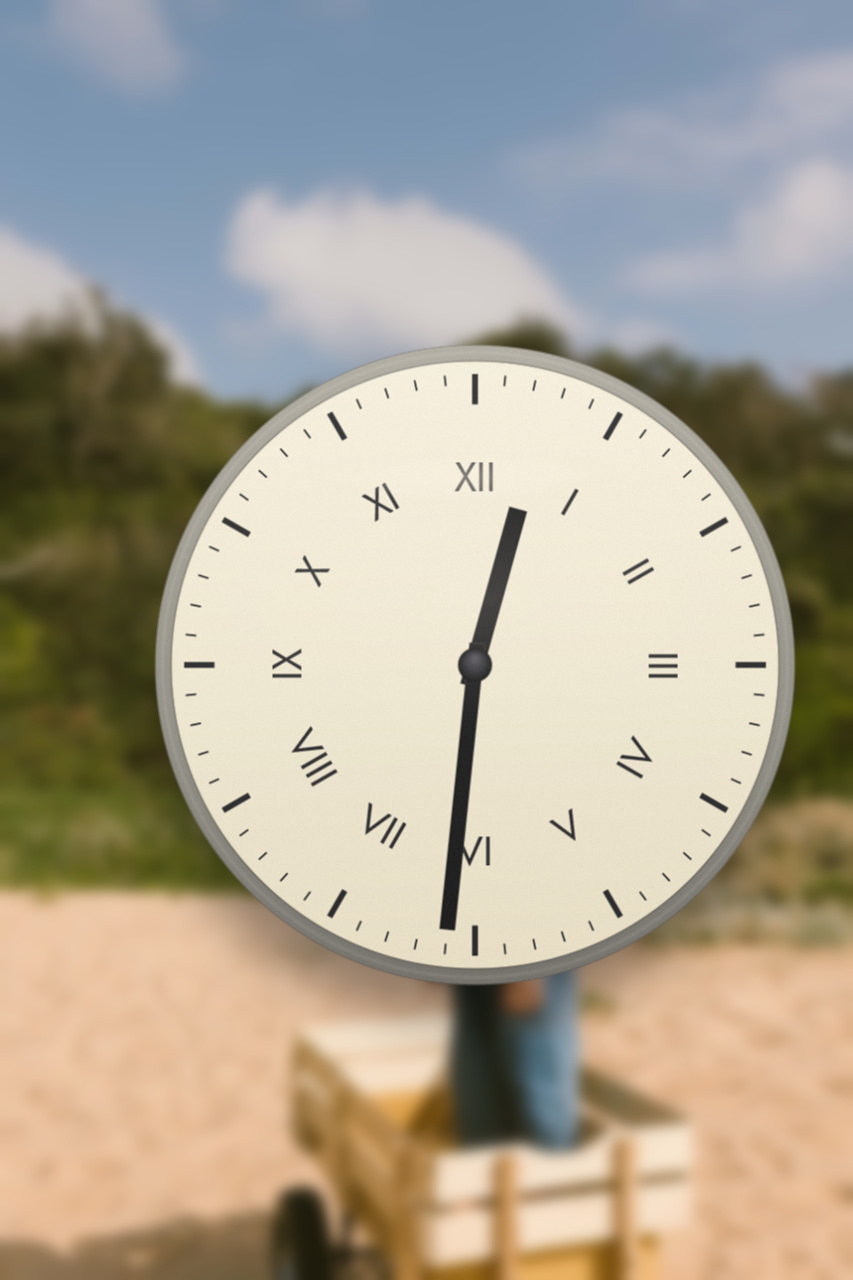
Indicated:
12,31
